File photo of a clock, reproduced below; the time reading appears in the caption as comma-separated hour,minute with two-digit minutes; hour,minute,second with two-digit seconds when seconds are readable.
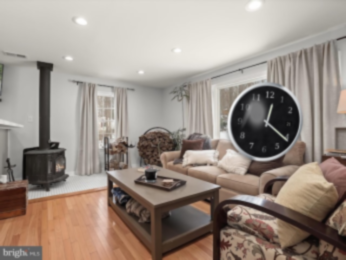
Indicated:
12,21
